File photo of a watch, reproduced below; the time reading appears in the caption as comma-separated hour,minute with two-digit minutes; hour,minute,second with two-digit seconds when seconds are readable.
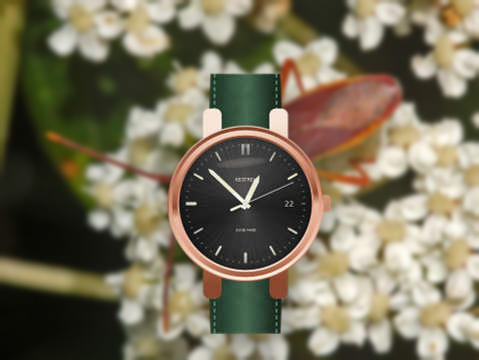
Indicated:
12,52,11
